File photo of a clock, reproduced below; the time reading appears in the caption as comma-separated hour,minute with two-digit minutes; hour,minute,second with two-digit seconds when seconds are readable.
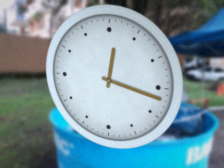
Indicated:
12,17
